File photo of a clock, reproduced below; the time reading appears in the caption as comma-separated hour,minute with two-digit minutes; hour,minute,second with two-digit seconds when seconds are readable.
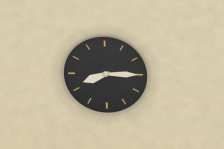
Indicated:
8,15
